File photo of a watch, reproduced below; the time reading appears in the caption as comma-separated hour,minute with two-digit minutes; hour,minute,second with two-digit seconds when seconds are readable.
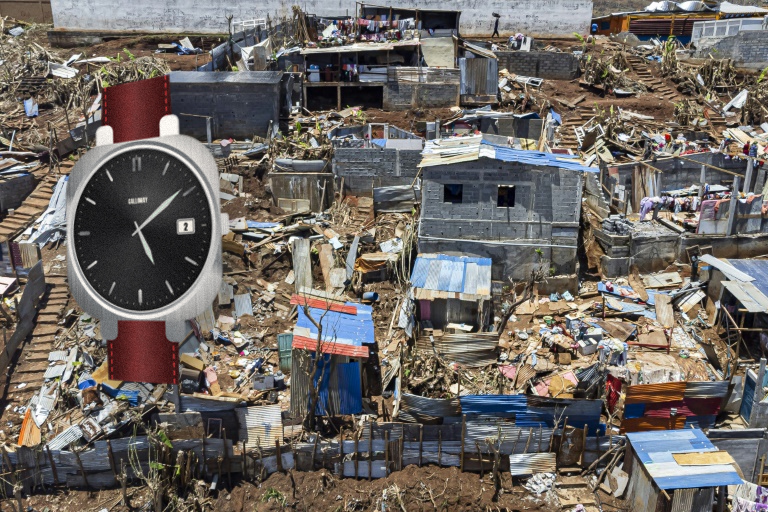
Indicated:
5,09
